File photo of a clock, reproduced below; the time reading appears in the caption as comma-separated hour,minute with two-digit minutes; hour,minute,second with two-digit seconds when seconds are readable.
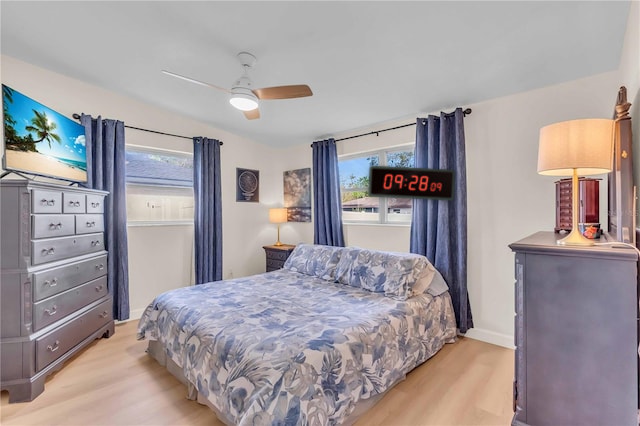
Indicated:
9,28
